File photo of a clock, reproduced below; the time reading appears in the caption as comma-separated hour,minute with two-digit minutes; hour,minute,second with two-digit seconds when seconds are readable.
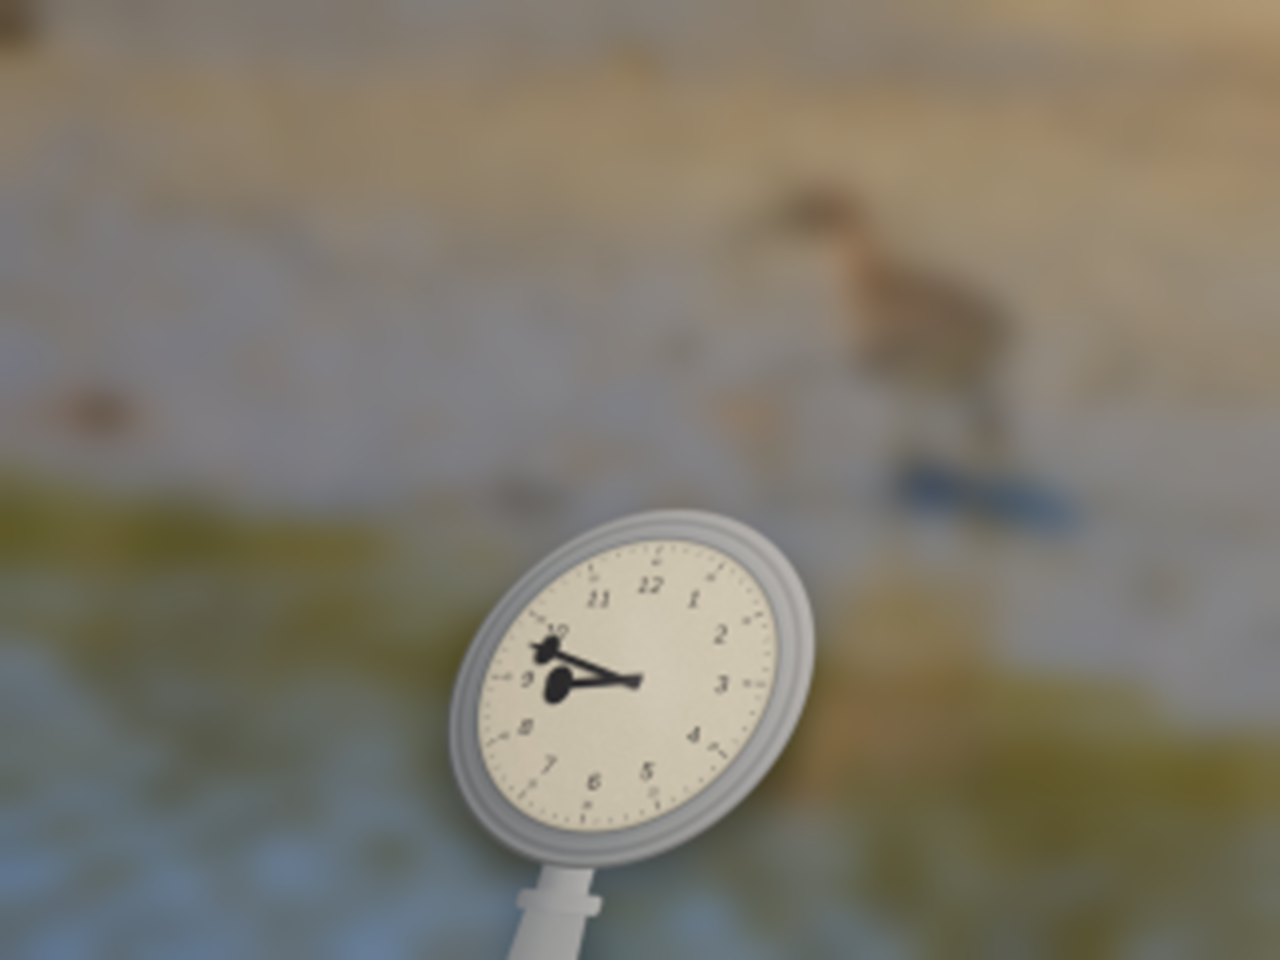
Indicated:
8,48
